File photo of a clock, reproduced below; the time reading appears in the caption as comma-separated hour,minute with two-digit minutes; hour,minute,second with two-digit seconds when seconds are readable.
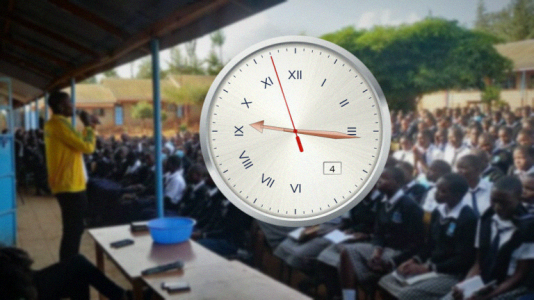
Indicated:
9,15,57
